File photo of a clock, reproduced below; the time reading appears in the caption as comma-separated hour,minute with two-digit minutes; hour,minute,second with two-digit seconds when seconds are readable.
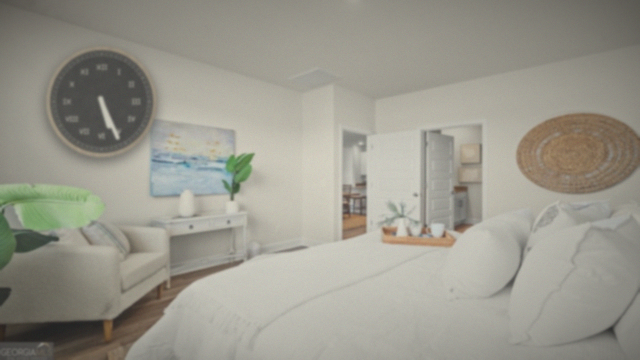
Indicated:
5,26
